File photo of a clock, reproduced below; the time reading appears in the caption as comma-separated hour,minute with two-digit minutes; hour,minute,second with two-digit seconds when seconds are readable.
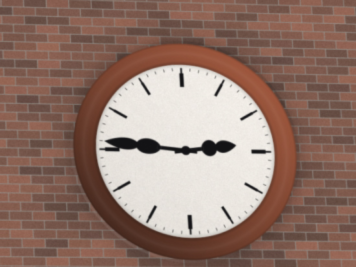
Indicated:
2,46
